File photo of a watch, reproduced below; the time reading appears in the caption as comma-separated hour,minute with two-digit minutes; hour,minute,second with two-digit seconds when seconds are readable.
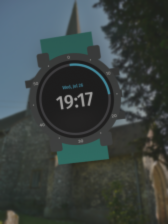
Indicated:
19,17
